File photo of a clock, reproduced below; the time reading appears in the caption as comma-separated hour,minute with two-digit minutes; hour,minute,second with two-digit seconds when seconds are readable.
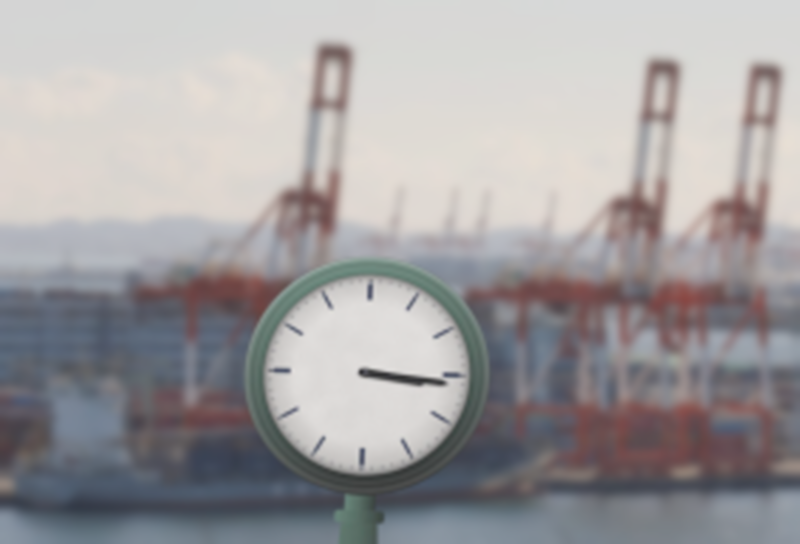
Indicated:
3,16
